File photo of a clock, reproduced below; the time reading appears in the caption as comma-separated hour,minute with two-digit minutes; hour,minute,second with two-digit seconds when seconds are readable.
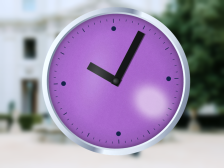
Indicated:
10,05
